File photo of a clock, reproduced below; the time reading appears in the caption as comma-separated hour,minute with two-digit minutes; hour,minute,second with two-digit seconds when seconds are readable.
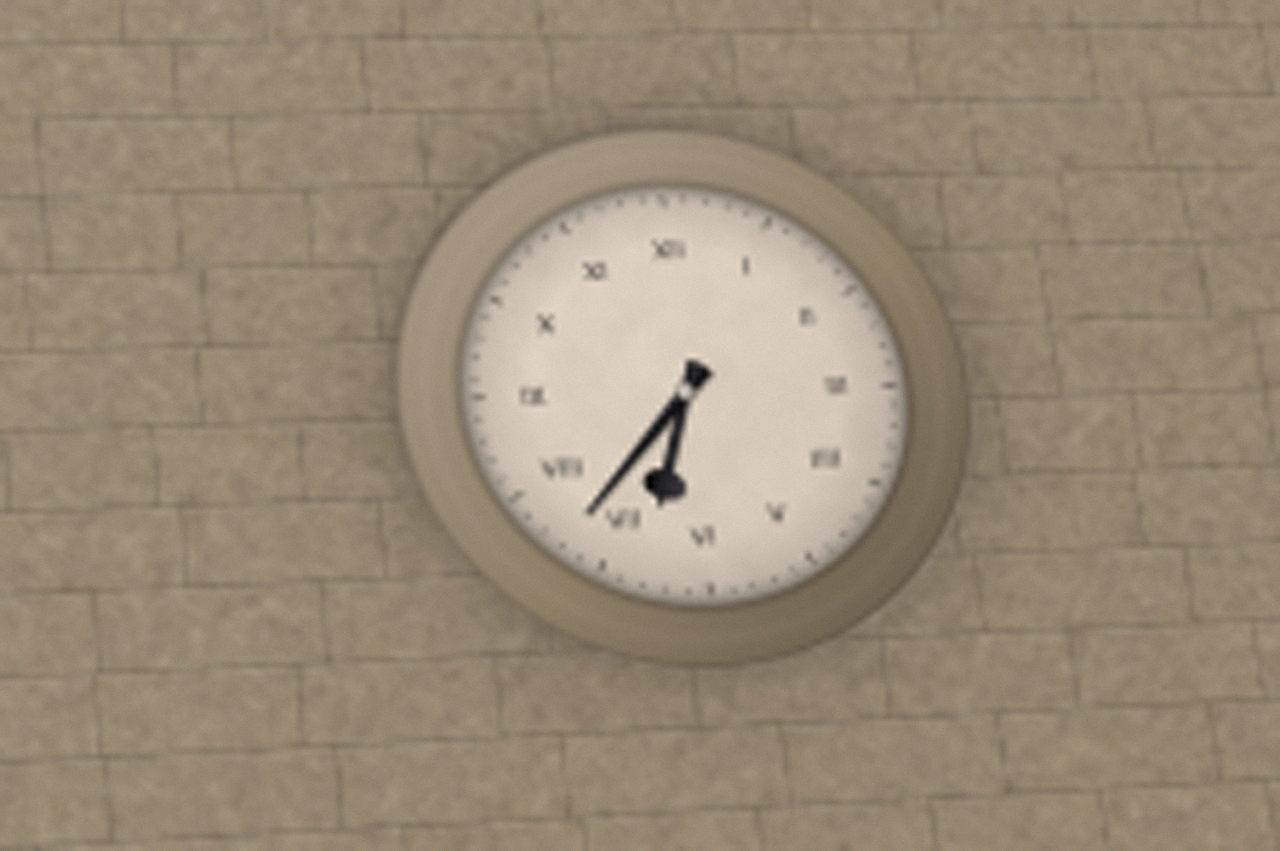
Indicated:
6,37
